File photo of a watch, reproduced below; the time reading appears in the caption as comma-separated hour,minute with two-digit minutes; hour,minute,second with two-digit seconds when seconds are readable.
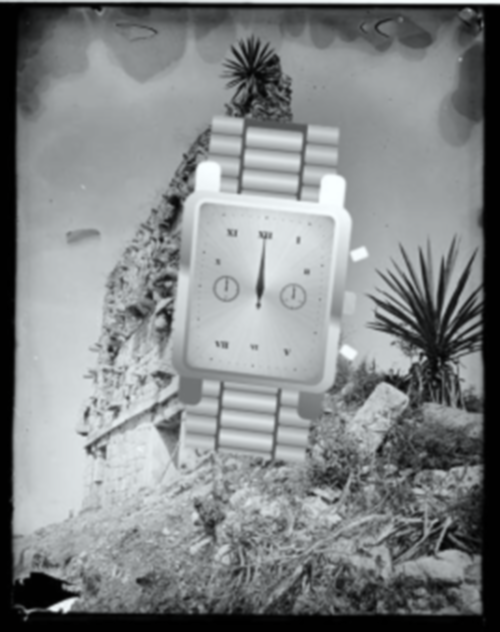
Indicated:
12,00
